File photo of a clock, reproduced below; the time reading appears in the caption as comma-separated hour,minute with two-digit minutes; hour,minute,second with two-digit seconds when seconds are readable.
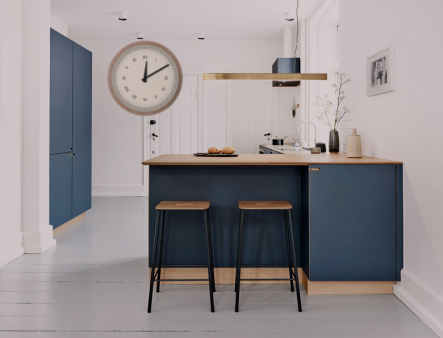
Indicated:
12,10
